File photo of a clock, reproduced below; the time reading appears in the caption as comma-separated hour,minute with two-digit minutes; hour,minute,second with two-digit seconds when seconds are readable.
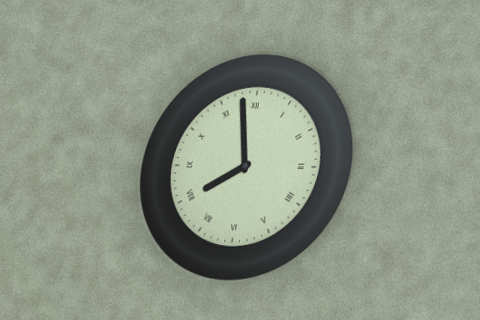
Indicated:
7,58
